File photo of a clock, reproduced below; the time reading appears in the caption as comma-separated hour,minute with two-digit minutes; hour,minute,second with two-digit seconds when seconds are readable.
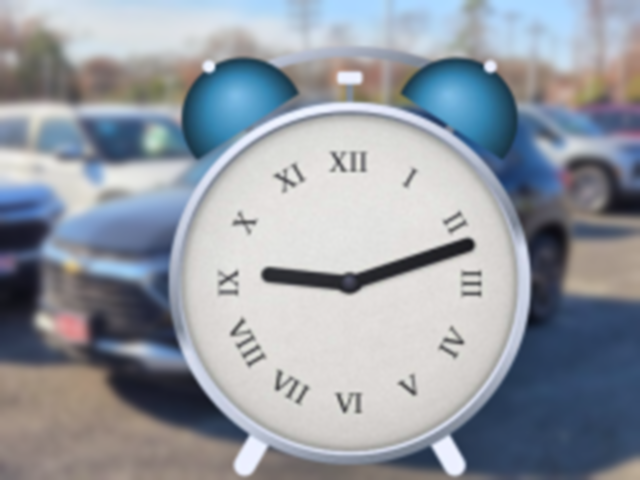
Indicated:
9,12
